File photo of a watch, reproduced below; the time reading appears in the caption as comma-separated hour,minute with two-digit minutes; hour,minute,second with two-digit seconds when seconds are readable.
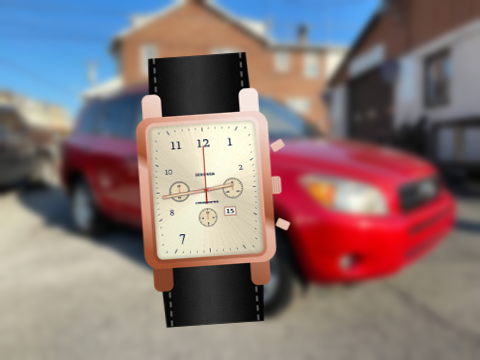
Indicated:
2,44
